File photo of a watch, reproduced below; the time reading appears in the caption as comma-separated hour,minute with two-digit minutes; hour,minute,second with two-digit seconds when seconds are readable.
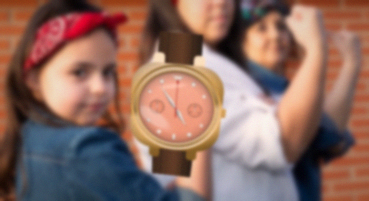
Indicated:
4,54
